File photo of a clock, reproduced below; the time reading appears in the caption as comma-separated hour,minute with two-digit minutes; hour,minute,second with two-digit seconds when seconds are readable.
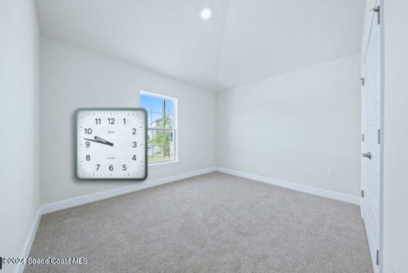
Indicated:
9,47
